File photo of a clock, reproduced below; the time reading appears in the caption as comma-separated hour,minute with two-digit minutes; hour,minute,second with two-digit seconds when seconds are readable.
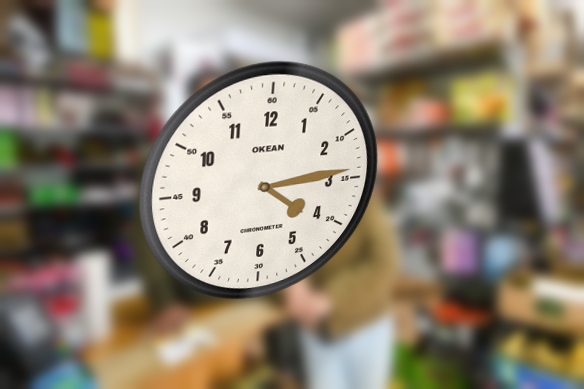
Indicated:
4,14
